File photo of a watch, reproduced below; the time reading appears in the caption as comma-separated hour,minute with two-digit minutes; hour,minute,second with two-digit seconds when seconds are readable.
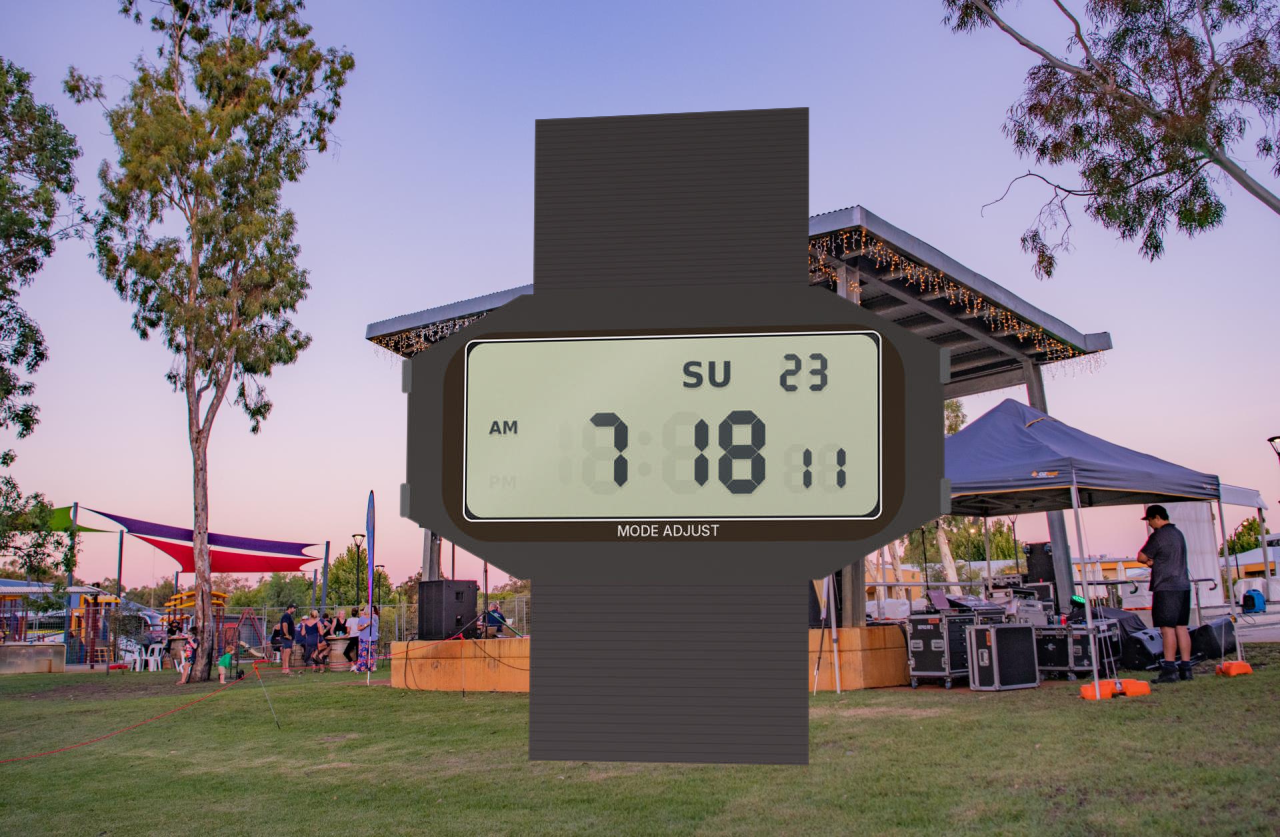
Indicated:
7,18,11
